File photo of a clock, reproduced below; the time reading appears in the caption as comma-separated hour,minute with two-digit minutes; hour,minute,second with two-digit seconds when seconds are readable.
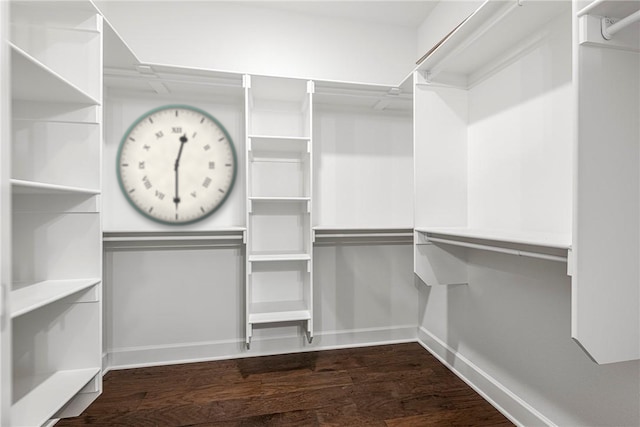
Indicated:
12,30
